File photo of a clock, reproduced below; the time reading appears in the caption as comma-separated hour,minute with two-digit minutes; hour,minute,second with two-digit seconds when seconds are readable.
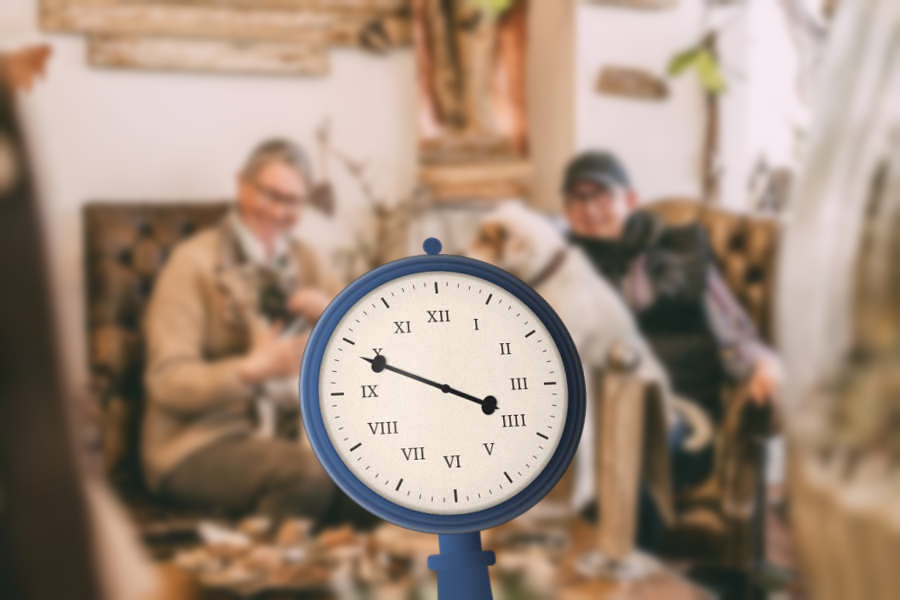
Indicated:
3,49
